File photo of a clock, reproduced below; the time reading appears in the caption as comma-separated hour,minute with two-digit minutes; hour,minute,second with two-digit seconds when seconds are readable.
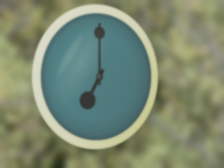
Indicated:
7,00
